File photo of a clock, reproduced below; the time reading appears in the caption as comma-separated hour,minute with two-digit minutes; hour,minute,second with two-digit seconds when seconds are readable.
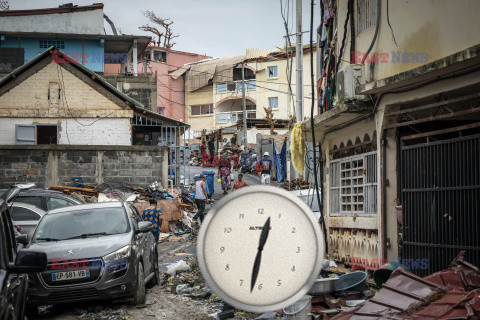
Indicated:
12,32
